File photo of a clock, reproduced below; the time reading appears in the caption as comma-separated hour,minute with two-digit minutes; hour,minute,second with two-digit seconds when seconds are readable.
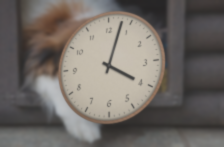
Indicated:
4,03
